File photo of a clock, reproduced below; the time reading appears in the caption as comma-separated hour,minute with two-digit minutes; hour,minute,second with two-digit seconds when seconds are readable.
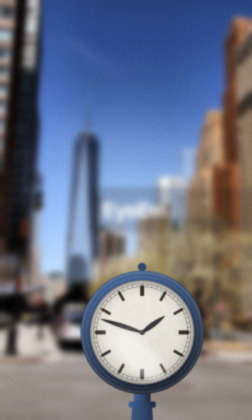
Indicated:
1,48
